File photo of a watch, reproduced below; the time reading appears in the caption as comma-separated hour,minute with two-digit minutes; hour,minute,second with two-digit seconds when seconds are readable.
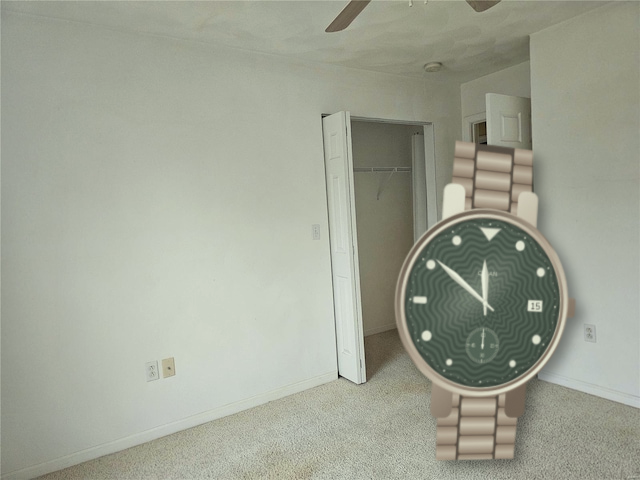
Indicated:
11,51
